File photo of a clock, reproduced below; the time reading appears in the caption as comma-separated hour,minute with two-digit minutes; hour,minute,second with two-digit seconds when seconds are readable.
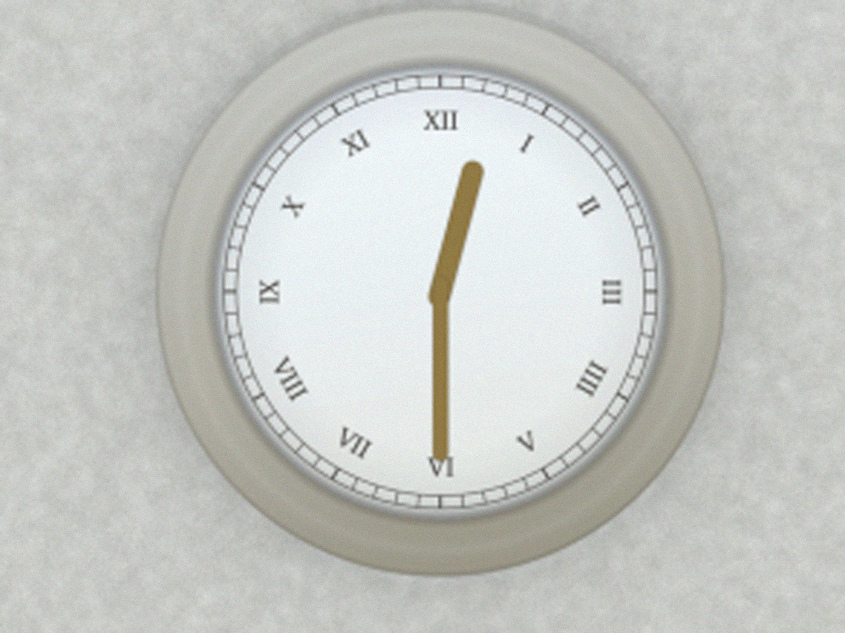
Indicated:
12,30
